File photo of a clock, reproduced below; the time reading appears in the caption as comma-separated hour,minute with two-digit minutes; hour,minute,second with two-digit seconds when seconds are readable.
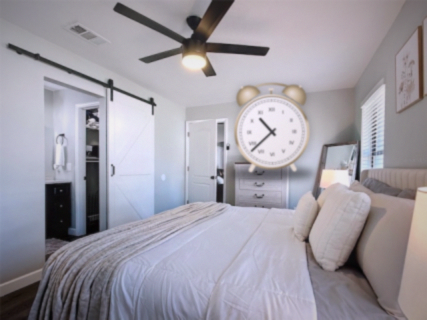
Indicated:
10,38
